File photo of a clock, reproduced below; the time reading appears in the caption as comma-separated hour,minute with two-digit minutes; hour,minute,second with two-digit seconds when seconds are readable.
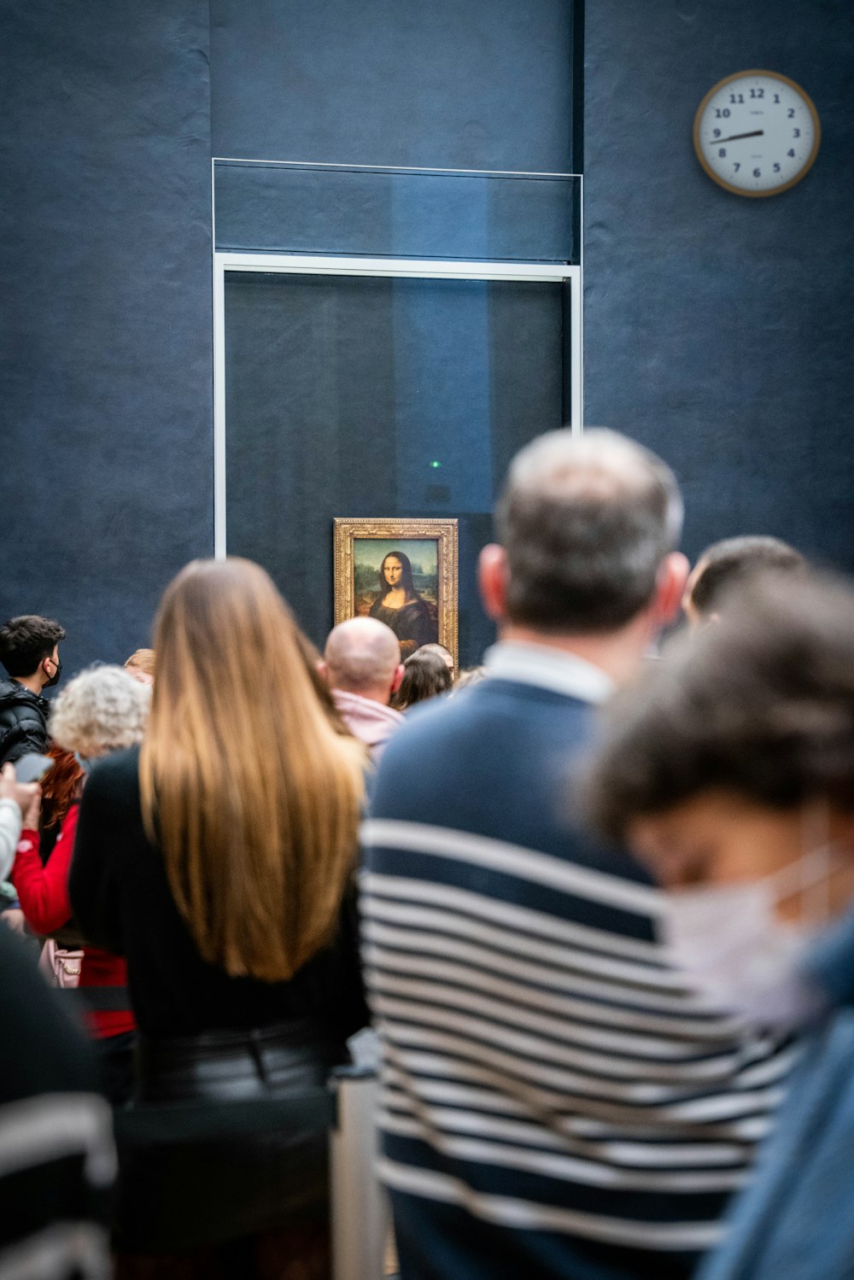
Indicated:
8,43
